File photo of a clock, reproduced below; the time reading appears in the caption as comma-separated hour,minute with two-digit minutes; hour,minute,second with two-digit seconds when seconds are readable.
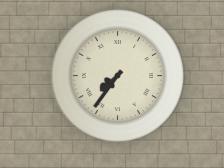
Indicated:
7,36
